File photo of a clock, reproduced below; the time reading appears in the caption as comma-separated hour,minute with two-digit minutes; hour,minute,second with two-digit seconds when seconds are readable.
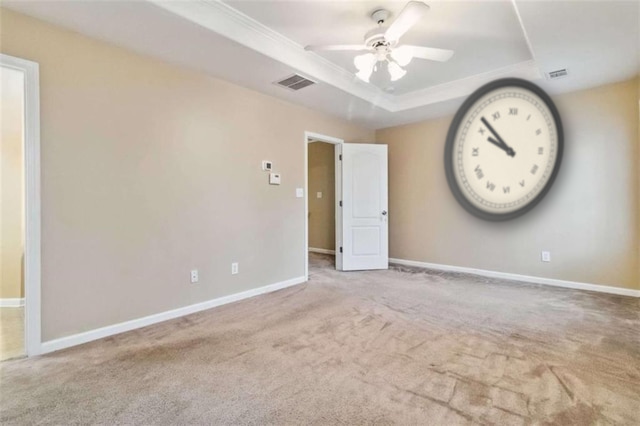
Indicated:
9,52
